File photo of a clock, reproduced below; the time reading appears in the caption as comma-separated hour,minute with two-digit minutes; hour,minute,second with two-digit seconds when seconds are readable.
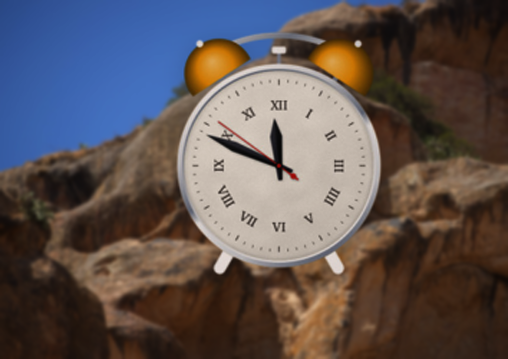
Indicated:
11,48,51
